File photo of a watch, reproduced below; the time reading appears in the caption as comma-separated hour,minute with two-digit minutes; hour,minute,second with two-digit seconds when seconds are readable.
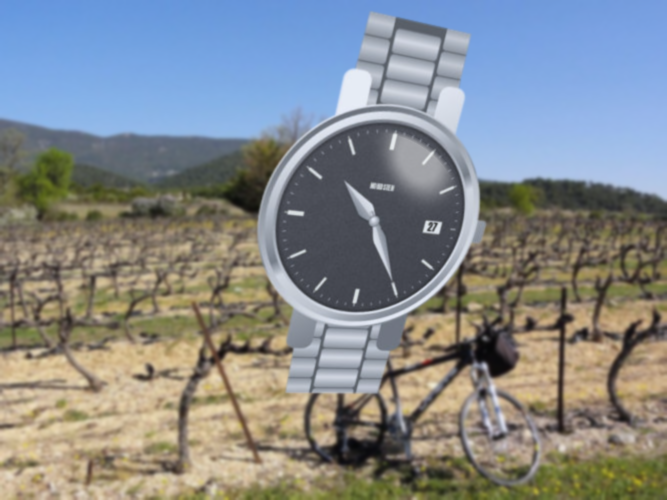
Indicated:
10,25
